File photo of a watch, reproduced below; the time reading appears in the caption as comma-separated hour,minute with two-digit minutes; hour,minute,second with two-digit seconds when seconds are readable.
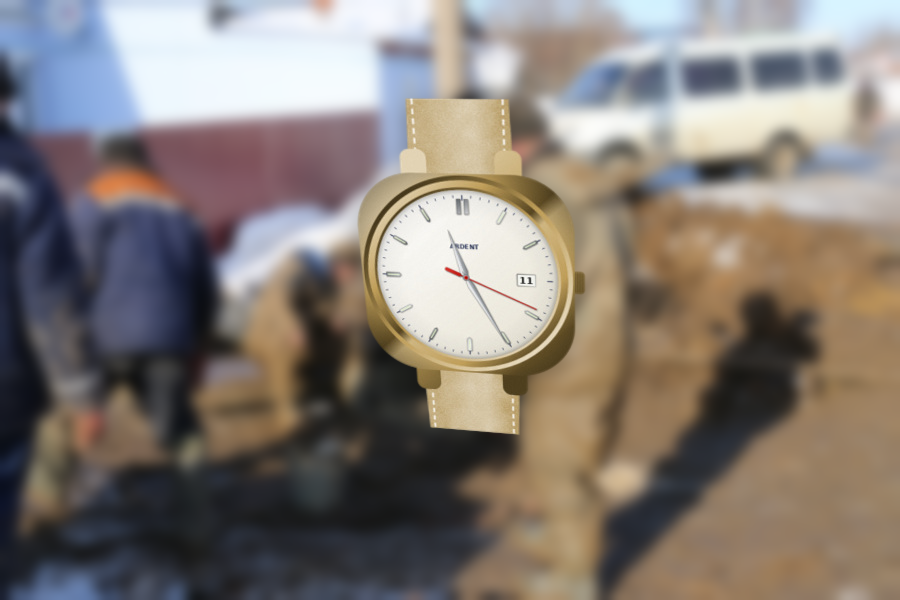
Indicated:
11,25,19
